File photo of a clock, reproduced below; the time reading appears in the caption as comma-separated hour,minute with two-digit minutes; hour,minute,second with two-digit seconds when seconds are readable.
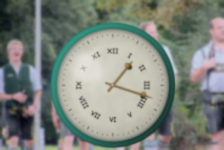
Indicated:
1,18
